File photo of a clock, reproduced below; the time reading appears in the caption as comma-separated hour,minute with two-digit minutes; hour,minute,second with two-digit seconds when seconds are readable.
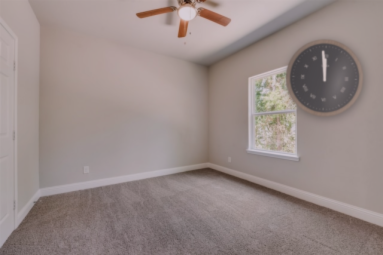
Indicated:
11,59
